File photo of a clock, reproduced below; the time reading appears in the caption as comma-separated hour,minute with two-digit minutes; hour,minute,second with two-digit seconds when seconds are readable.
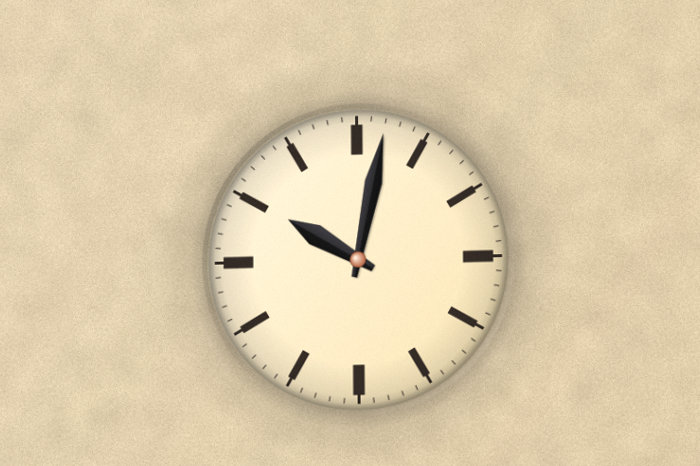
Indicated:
10,02
